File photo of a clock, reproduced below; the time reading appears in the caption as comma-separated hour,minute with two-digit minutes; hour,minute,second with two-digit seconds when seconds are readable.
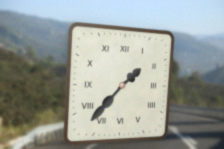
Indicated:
1,37
